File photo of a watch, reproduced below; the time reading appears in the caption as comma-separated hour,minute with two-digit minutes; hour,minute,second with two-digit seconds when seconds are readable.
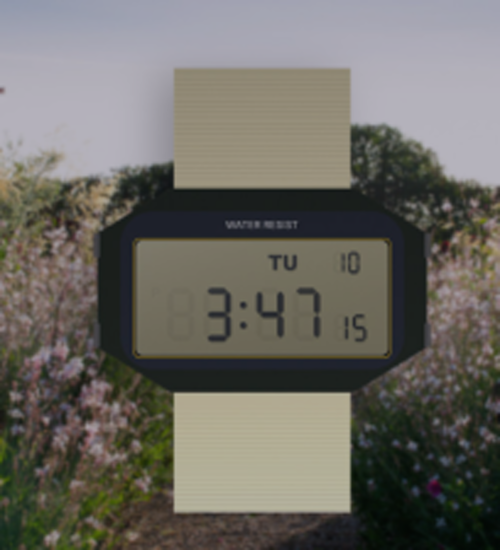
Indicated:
3,47,15
